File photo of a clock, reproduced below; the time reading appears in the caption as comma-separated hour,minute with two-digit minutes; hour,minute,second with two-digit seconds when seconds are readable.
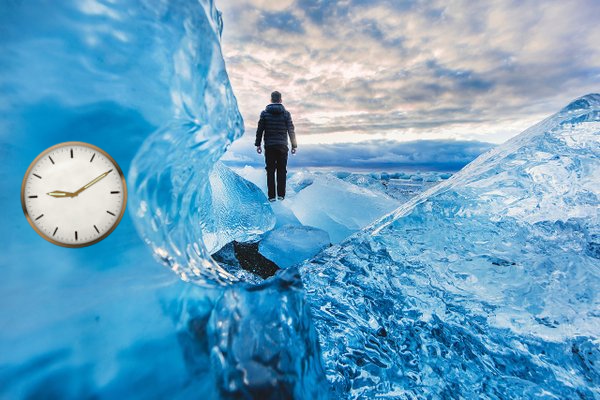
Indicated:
9,10
